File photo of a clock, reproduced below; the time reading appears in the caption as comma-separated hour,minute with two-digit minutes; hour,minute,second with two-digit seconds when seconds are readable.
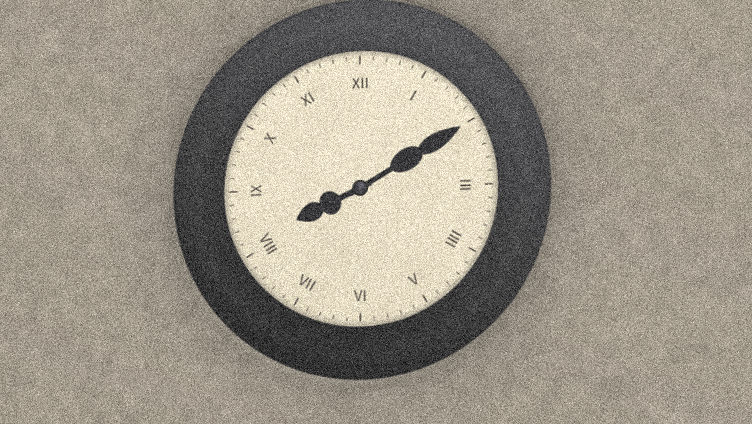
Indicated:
8,10
